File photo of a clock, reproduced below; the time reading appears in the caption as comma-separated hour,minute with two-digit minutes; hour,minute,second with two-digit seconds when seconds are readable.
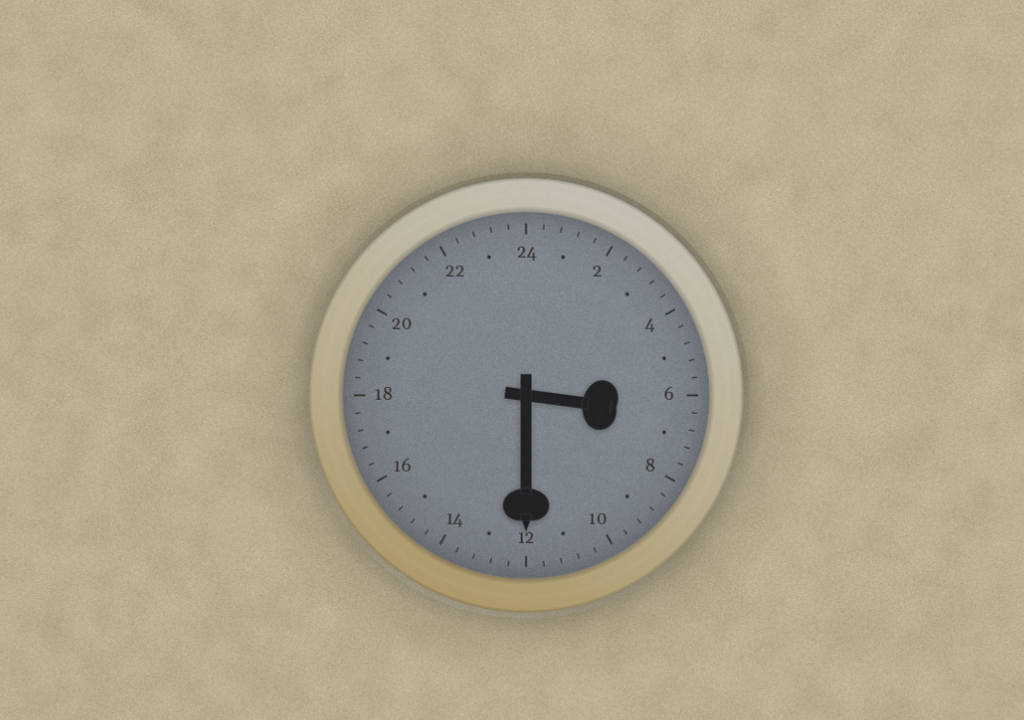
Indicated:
6,30
